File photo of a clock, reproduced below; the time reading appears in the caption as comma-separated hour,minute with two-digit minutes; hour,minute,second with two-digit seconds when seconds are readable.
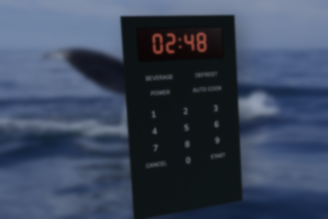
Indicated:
2,48
